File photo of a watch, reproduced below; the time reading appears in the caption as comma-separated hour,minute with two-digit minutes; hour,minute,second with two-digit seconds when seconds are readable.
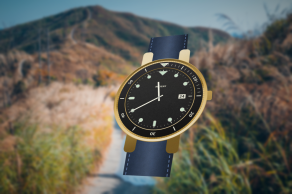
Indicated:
11,40
